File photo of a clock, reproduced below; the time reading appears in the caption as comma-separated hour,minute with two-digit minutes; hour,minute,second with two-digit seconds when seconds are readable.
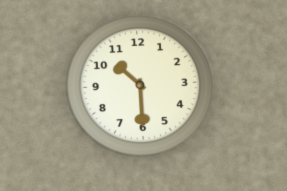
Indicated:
10,30
